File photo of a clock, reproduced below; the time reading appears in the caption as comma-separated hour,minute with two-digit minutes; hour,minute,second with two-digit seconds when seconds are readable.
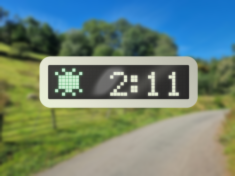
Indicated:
2,11
